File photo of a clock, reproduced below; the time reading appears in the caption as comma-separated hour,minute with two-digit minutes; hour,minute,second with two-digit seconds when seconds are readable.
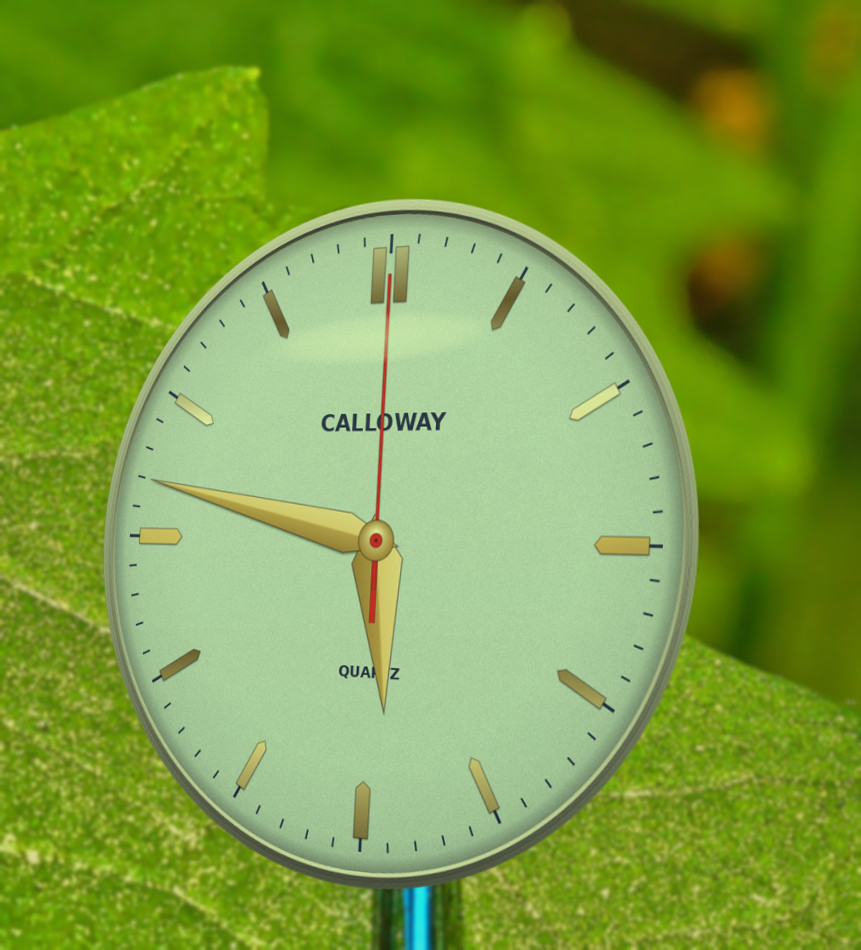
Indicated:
5,47,00
